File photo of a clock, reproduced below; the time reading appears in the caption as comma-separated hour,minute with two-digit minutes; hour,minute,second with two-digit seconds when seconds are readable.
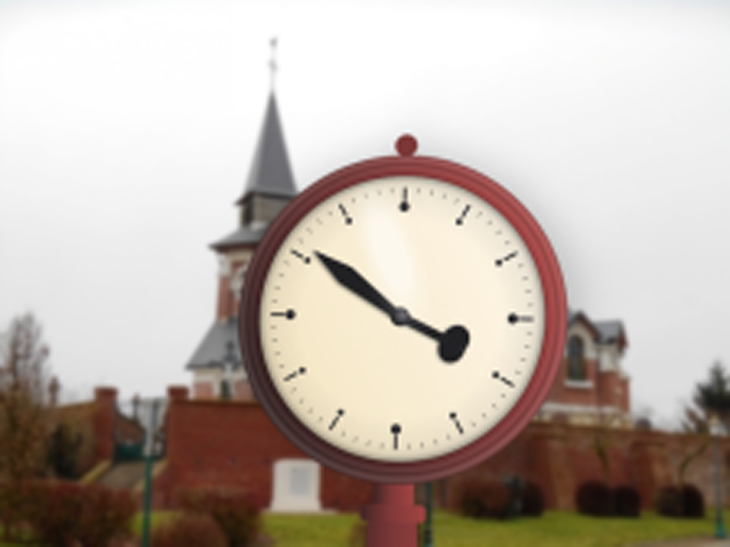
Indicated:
3,51
